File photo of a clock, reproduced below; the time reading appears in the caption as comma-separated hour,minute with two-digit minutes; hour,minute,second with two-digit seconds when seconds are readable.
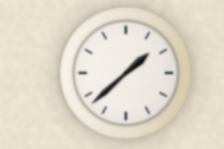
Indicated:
1,38
